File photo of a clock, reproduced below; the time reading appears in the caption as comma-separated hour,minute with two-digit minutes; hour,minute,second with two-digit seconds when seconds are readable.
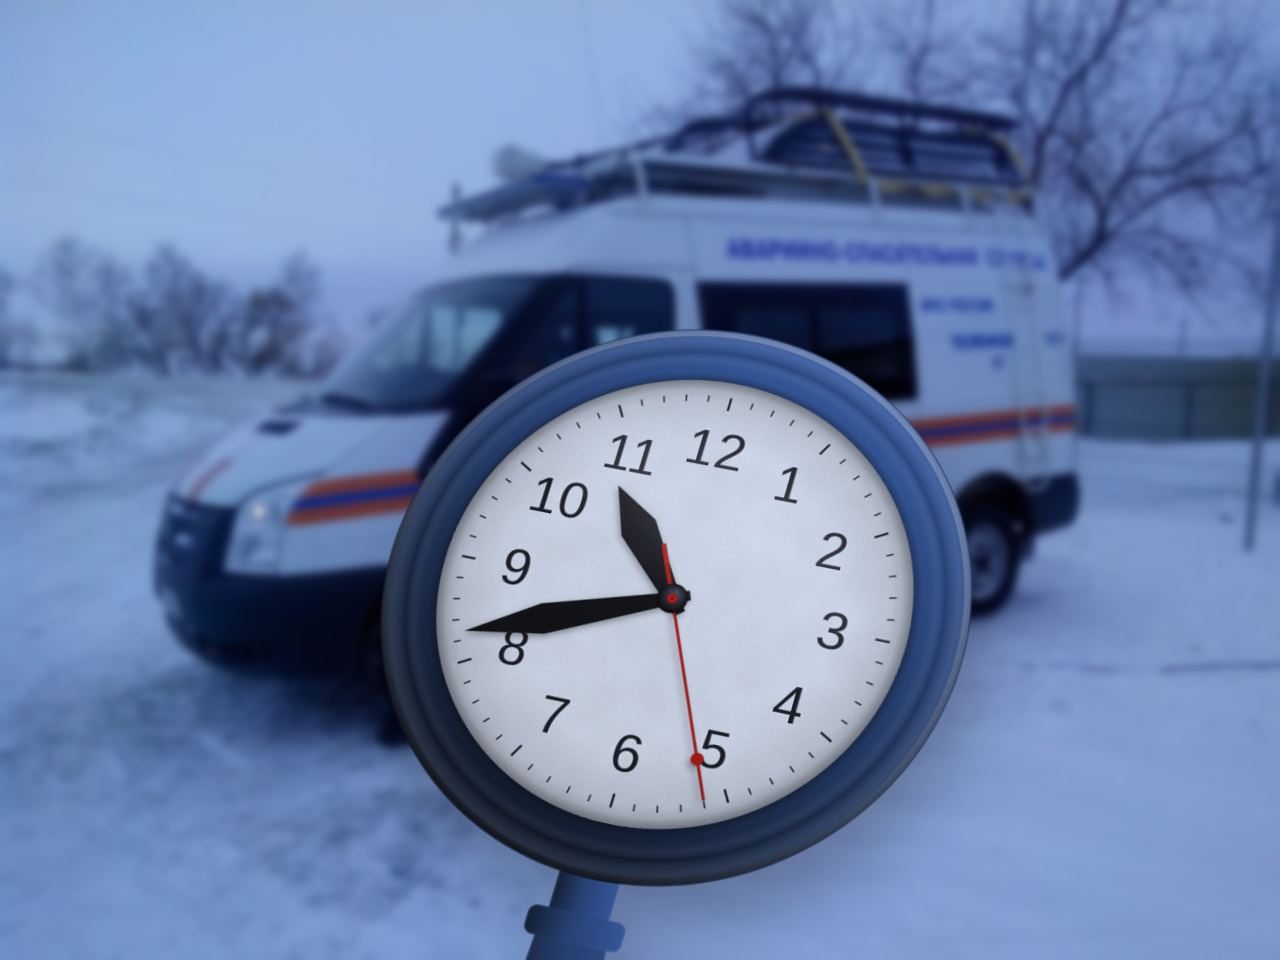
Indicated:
10,41,26
